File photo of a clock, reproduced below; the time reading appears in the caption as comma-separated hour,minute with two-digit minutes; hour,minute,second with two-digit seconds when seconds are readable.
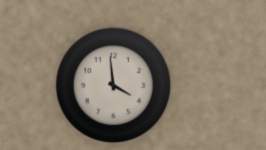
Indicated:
3,59
